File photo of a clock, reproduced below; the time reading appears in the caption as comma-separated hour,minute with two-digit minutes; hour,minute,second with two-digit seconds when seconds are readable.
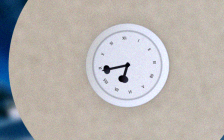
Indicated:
6,44
